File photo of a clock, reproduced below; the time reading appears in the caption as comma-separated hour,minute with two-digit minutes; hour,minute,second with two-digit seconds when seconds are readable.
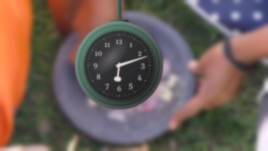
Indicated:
6,12
